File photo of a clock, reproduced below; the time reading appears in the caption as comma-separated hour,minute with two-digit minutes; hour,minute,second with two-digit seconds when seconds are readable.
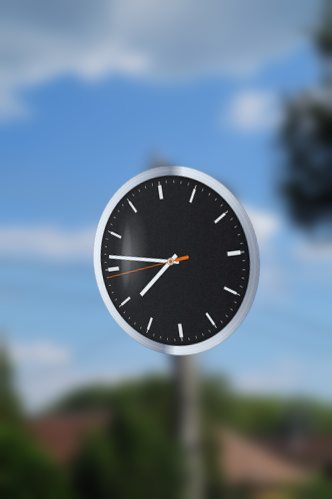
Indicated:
7,46,44
